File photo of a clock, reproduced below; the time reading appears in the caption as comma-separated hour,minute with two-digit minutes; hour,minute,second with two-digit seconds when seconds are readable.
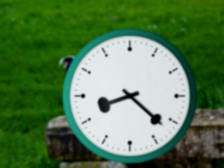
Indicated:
8,22
